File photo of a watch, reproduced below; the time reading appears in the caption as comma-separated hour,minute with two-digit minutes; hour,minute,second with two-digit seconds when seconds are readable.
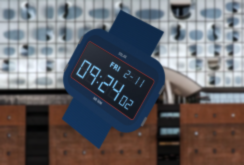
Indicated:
9,24
